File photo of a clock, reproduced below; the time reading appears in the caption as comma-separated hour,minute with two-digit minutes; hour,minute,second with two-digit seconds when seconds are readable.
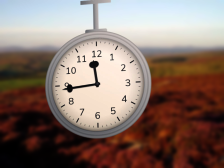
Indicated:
11,44
